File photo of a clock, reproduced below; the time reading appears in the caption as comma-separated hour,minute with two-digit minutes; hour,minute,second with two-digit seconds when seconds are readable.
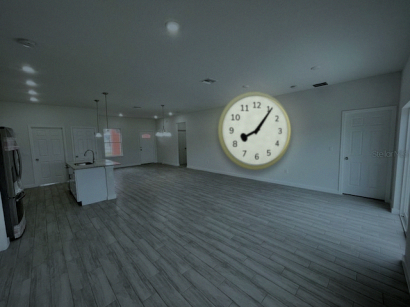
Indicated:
8,06
